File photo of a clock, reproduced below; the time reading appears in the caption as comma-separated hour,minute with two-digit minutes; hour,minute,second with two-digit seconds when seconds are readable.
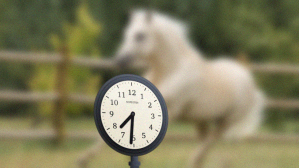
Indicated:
7,31
